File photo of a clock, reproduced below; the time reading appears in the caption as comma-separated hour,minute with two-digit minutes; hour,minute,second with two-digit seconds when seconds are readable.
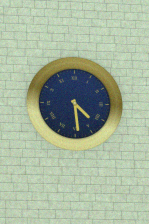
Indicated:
4,29
